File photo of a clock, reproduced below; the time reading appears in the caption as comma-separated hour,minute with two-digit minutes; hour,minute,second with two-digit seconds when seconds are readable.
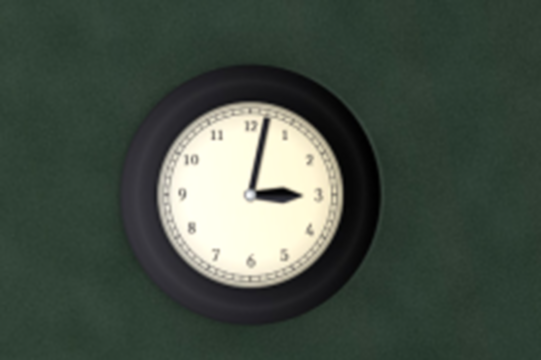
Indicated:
3,02
